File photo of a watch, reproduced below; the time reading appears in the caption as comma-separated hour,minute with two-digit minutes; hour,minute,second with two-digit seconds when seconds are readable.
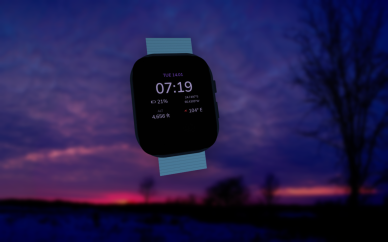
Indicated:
7,19
